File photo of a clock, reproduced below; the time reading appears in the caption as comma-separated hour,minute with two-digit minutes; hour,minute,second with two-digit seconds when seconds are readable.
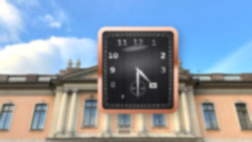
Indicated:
4,30
